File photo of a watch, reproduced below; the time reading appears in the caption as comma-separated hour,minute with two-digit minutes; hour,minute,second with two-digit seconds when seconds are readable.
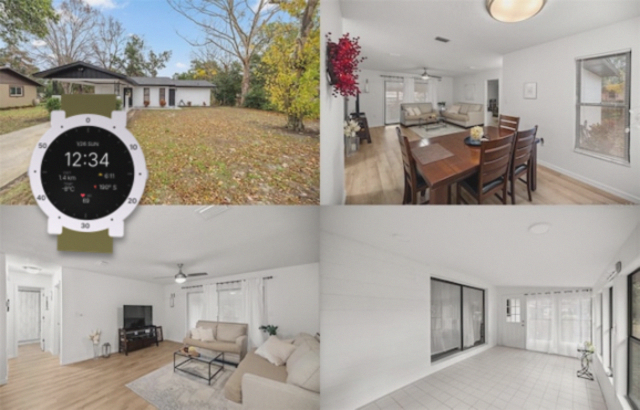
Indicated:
12,34
